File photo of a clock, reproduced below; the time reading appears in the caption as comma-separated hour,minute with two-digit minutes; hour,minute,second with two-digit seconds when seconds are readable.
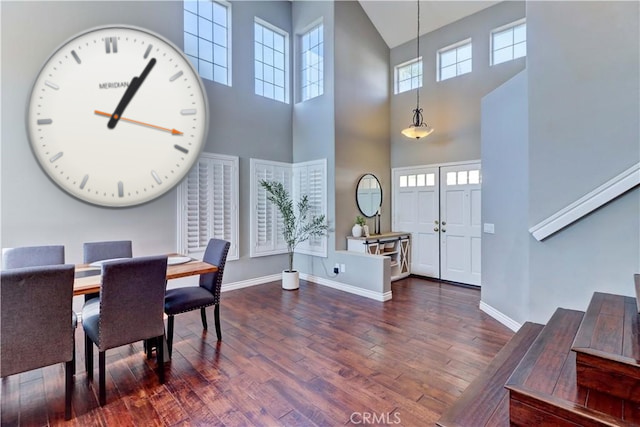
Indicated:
1,06,18
